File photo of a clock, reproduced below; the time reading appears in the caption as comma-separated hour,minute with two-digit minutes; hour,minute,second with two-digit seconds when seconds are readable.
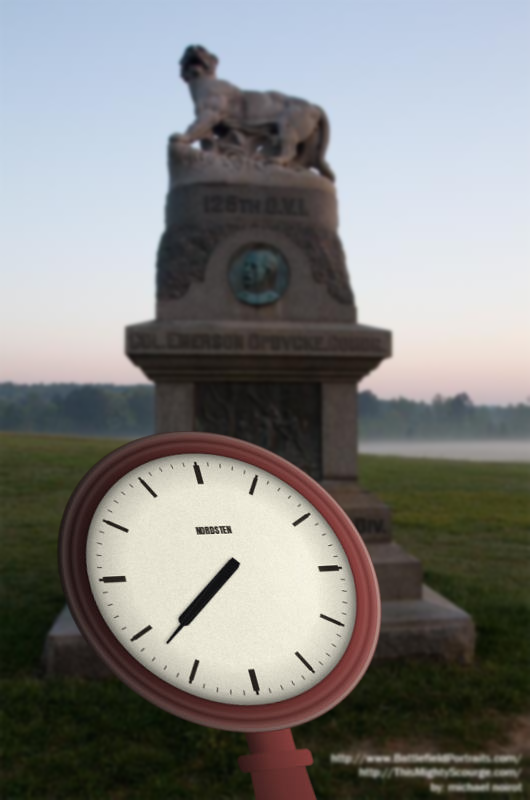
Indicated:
7,38
